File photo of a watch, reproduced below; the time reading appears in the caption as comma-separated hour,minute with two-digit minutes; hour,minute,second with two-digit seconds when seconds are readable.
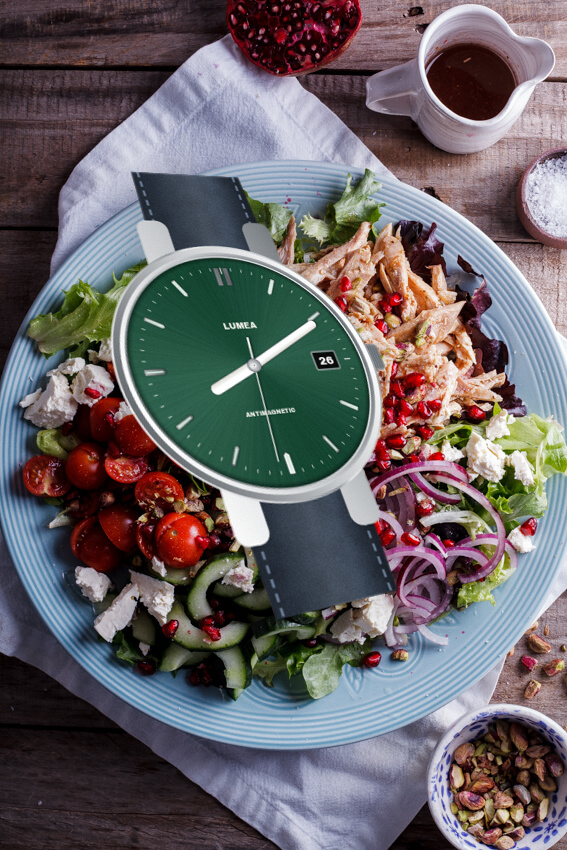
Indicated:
8,10,31
